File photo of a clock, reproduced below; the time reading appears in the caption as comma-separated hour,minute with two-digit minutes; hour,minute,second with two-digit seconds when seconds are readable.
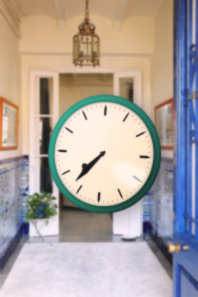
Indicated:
7,37
